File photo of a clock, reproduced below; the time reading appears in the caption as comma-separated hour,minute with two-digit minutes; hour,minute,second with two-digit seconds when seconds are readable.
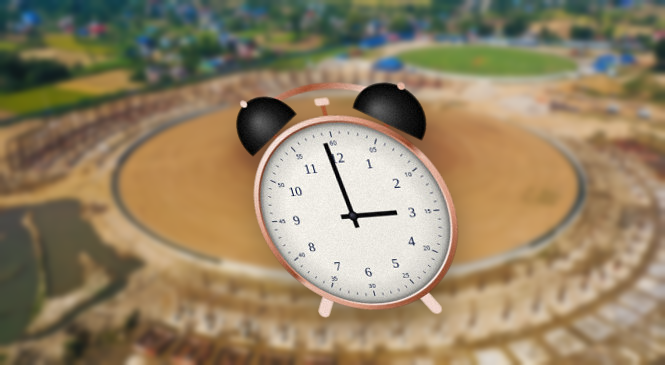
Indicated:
2,59
